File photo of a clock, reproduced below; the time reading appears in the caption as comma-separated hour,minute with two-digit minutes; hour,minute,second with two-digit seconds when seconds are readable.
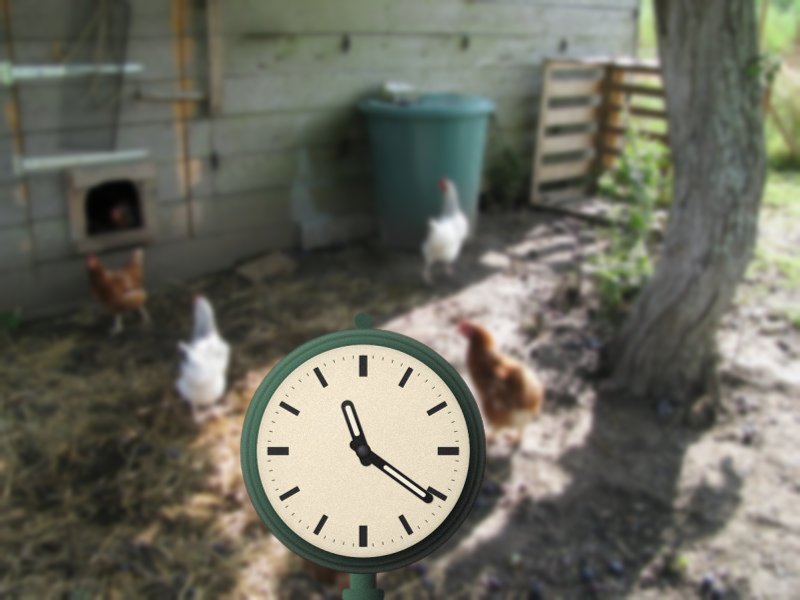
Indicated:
11,21
